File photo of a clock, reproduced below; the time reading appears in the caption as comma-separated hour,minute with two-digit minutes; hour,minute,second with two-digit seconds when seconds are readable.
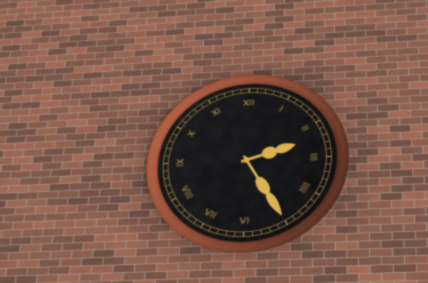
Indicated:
2,25
